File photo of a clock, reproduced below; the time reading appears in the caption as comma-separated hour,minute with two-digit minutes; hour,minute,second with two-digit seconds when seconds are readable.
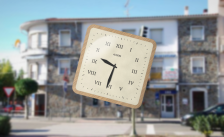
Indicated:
9,31
